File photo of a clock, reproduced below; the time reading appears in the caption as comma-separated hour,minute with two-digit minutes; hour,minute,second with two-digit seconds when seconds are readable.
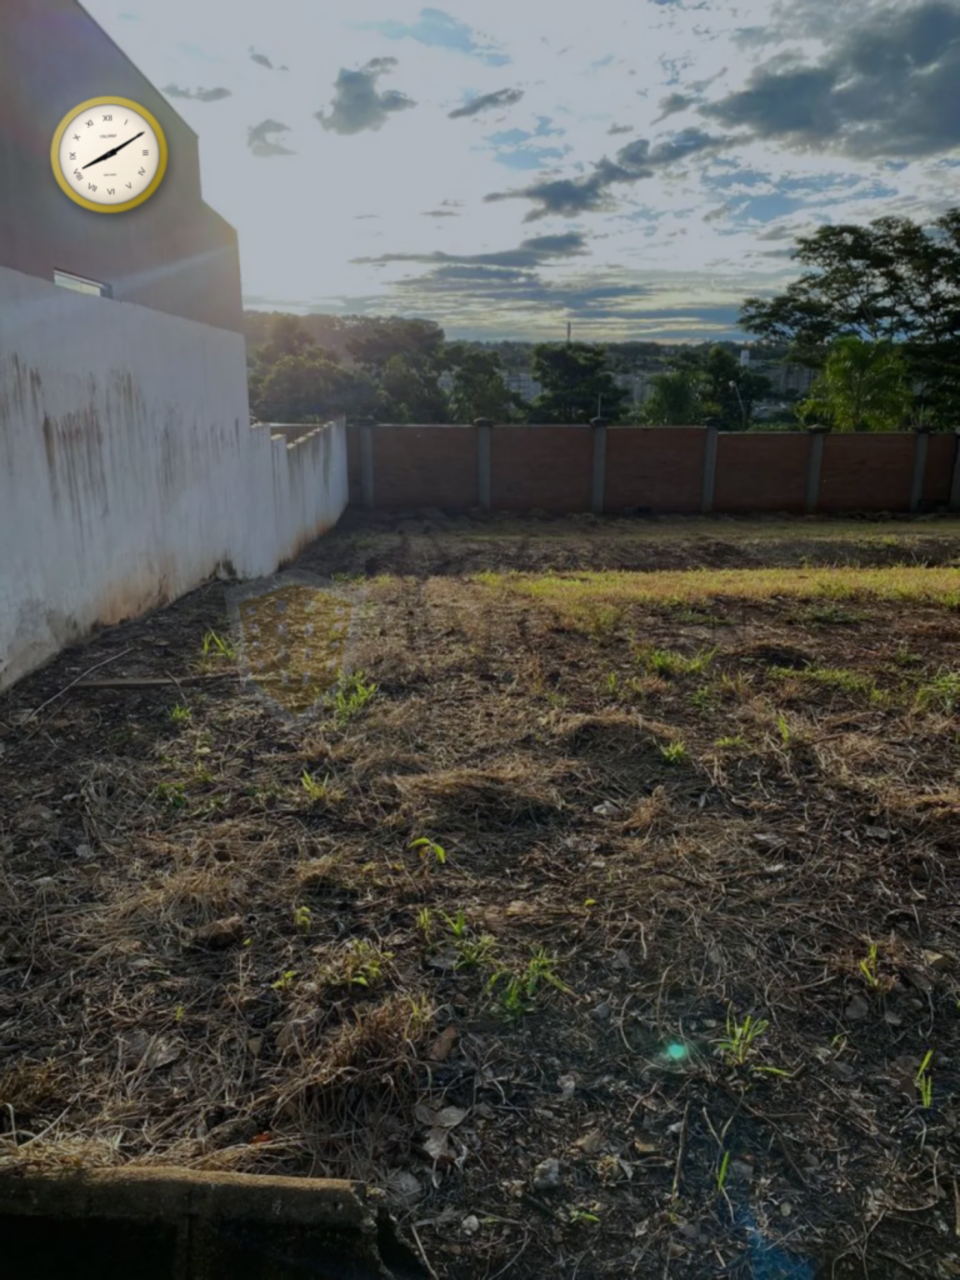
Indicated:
8,10
